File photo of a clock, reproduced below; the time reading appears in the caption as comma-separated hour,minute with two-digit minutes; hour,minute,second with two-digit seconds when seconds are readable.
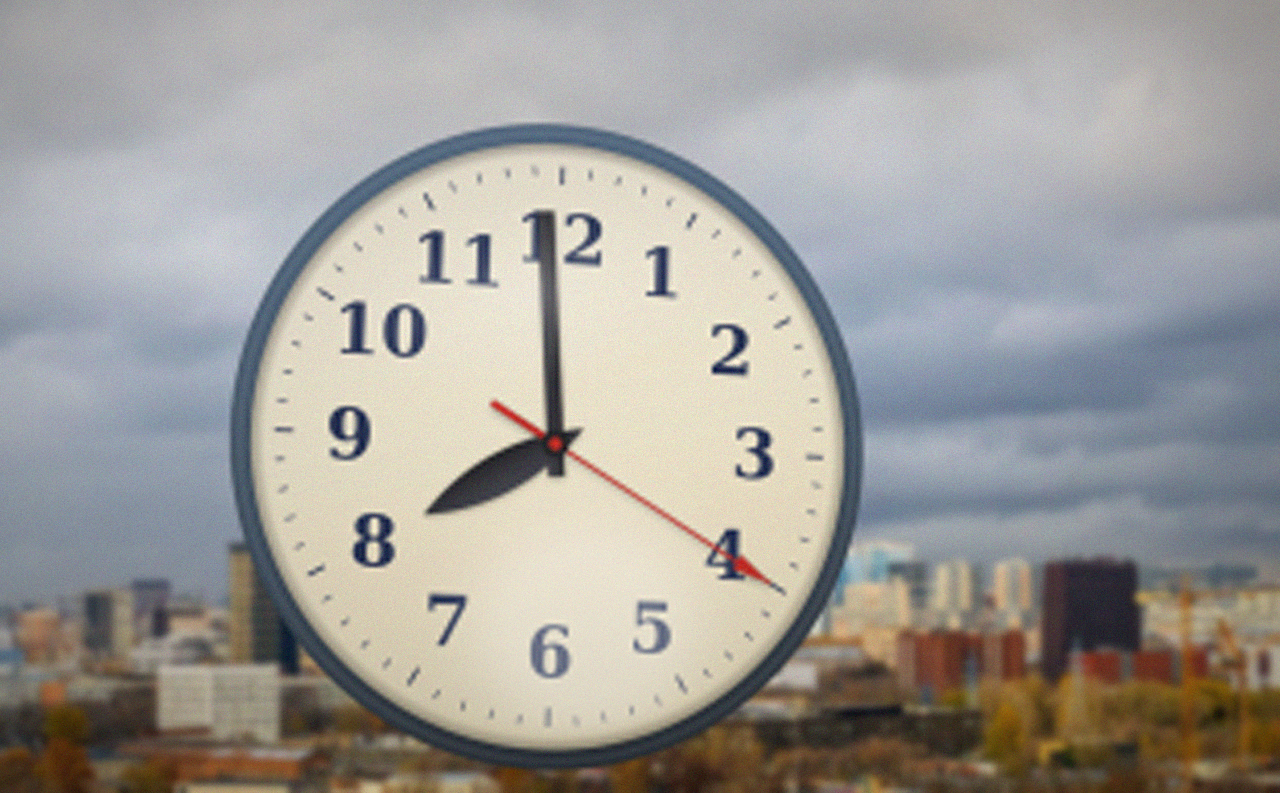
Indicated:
7,59,20
